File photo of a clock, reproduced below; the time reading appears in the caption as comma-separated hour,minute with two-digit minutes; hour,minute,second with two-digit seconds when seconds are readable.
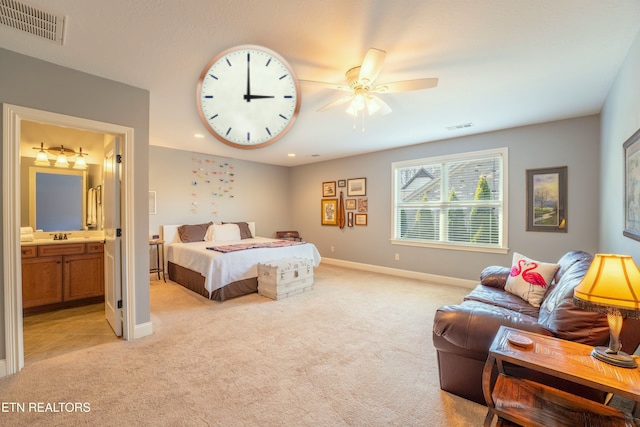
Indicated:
3,00
